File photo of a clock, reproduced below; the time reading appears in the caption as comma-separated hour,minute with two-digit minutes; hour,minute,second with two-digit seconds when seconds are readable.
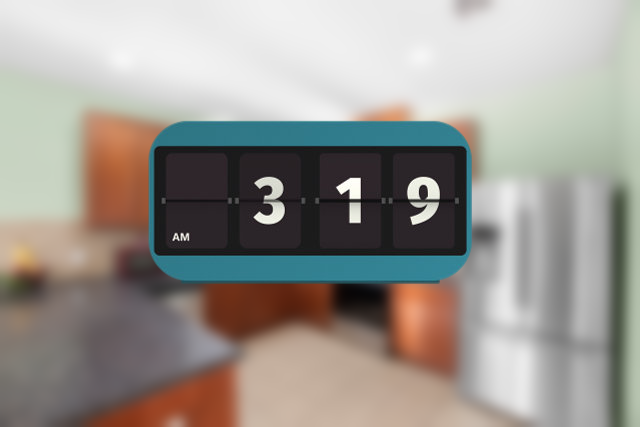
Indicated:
3,19
